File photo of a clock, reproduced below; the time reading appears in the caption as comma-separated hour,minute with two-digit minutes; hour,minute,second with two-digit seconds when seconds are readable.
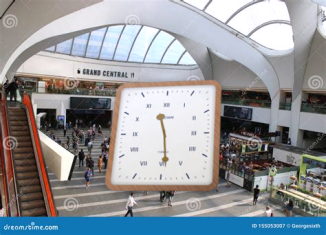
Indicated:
11,29
